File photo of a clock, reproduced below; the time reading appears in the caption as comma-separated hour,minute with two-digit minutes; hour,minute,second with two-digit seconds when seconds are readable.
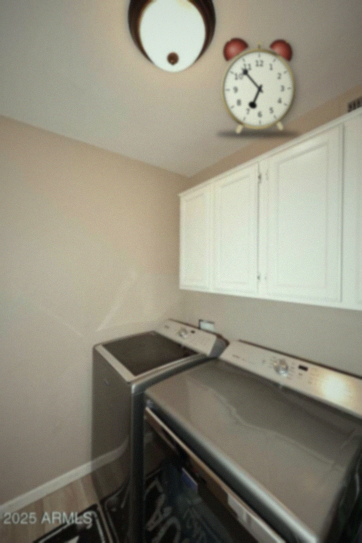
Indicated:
6,53
